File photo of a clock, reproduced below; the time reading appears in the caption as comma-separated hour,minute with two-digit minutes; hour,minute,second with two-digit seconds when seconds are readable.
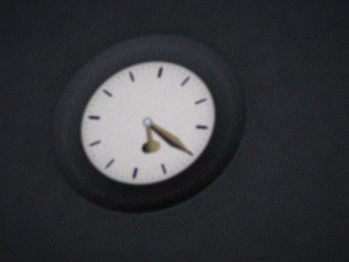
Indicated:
5,20
